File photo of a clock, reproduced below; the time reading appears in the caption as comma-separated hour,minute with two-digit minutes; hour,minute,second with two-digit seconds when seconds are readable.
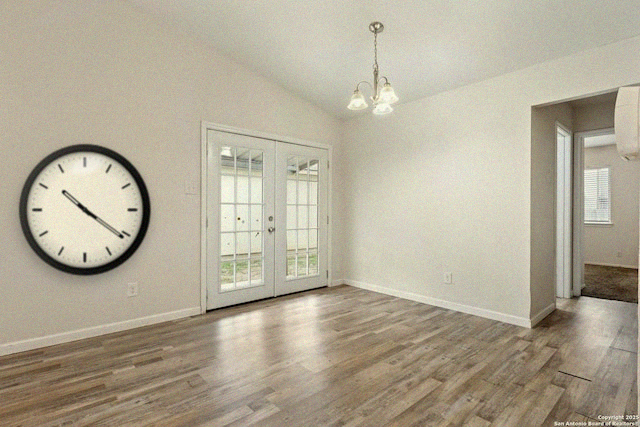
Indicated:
10,21
